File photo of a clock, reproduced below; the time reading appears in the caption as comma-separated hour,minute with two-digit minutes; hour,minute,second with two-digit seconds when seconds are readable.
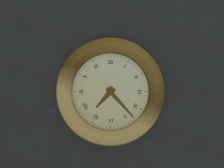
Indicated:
7,23
